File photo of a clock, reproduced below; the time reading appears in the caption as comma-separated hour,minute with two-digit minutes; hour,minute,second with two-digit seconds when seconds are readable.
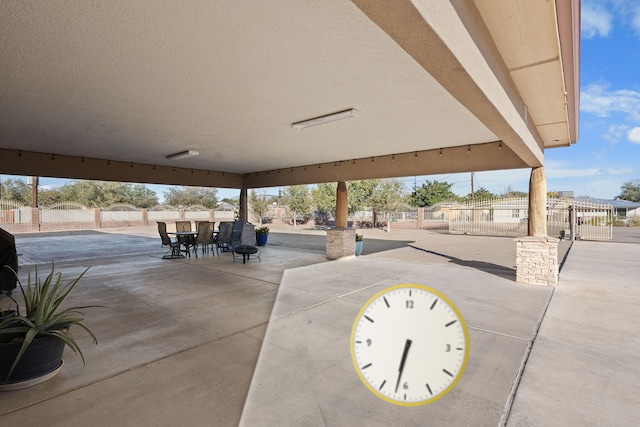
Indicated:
6,32
